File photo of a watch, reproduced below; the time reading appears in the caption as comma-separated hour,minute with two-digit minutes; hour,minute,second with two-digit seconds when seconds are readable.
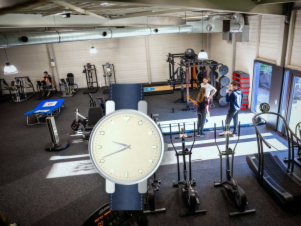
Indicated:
9,41
